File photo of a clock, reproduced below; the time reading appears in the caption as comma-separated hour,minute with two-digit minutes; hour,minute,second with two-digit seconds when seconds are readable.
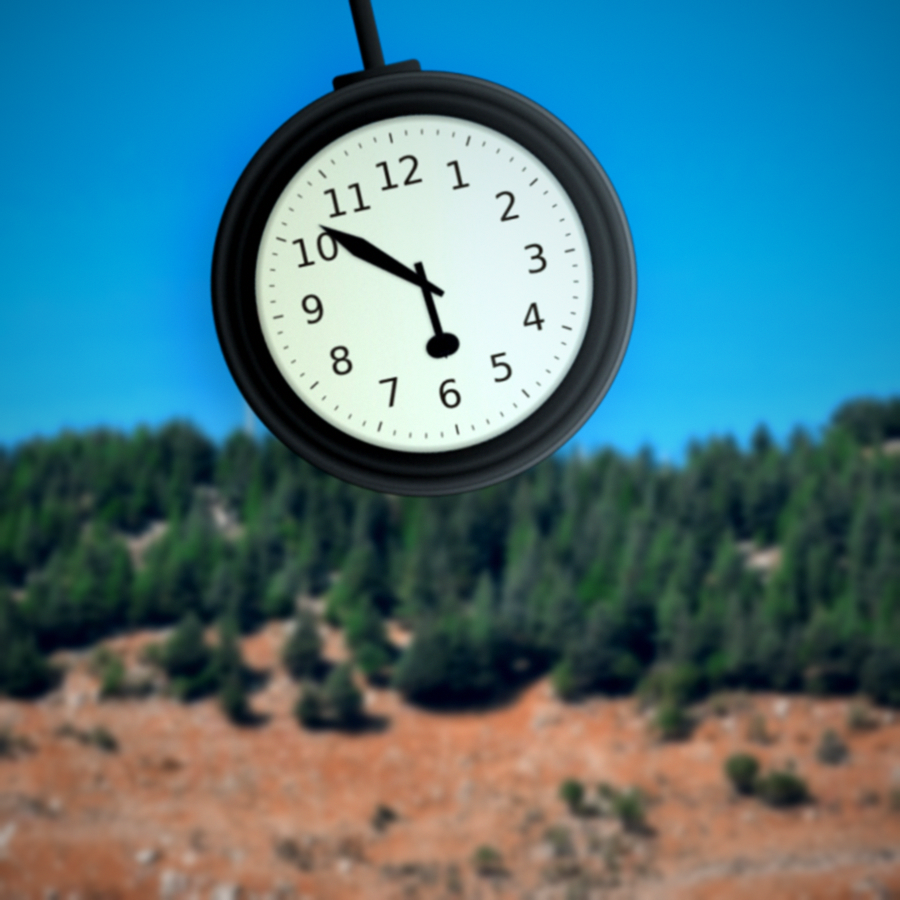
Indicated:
5,52
